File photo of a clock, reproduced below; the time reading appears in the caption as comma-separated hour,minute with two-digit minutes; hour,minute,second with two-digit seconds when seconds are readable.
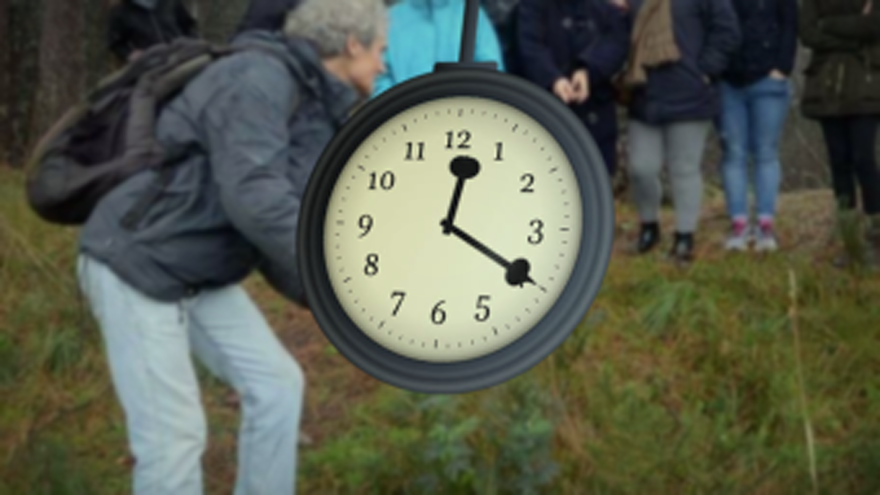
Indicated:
12,20
